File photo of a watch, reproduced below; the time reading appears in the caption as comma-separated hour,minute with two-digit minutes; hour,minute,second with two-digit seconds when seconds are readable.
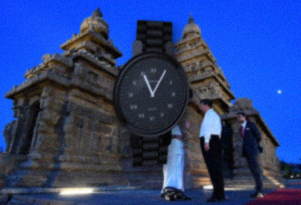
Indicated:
11,05
